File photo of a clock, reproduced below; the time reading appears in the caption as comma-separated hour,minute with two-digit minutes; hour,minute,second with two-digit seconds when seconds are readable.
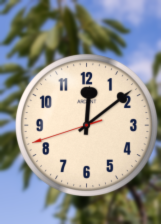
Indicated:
12,08,42
